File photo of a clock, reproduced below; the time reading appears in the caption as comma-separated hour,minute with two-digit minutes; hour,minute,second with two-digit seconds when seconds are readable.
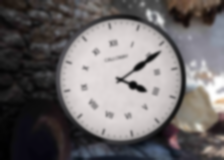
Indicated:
4,11
